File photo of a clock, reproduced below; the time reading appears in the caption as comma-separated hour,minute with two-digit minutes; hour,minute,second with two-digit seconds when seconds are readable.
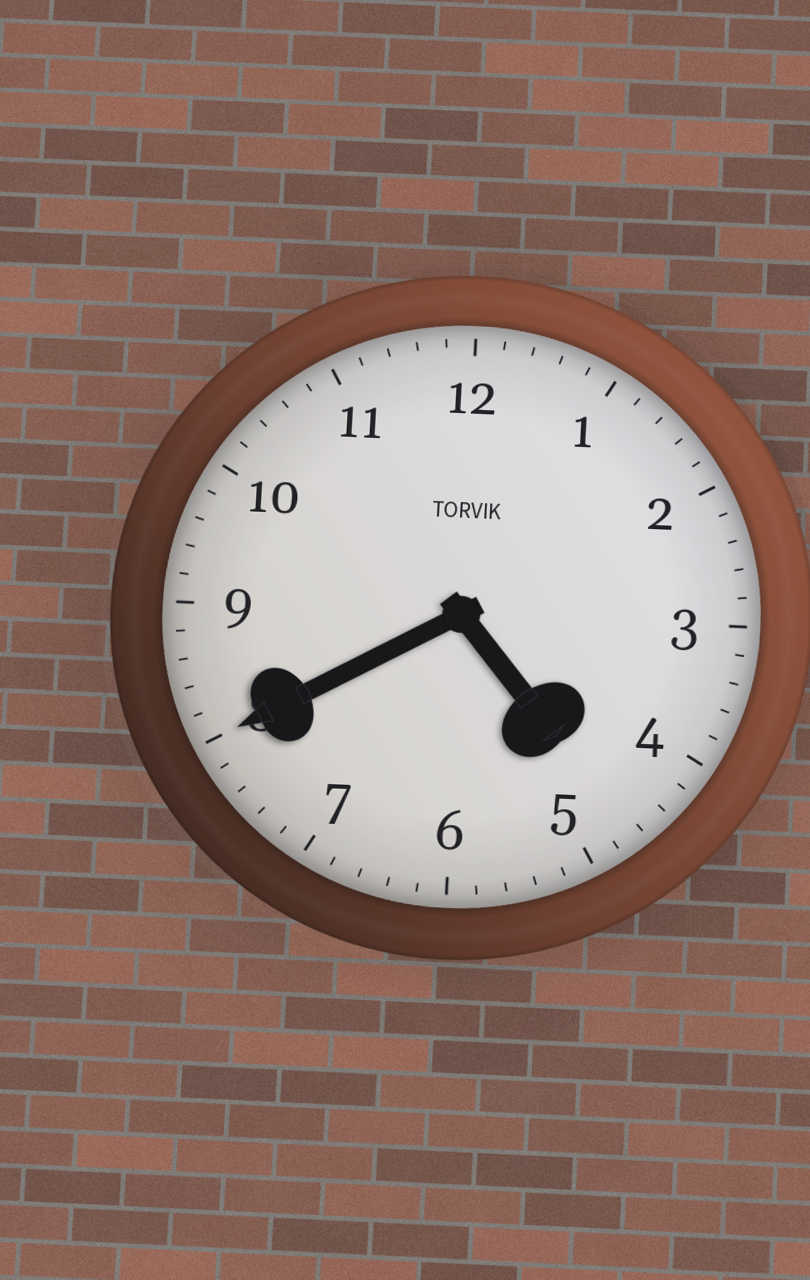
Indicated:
4,40
